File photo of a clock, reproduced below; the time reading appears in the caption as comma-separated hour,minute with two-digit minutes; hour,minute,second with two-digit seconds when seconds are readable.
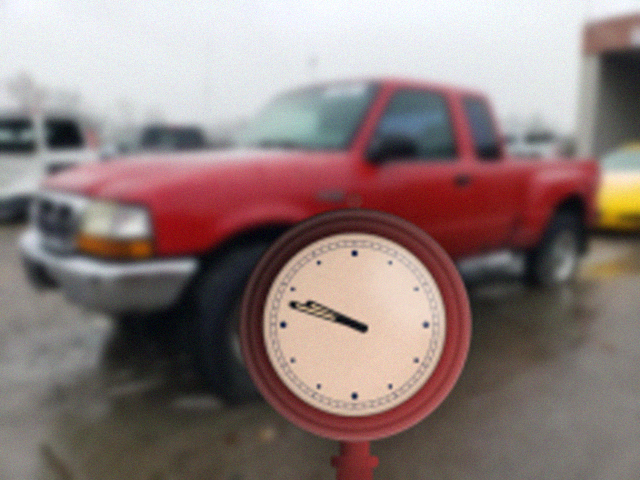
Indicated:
9,48
